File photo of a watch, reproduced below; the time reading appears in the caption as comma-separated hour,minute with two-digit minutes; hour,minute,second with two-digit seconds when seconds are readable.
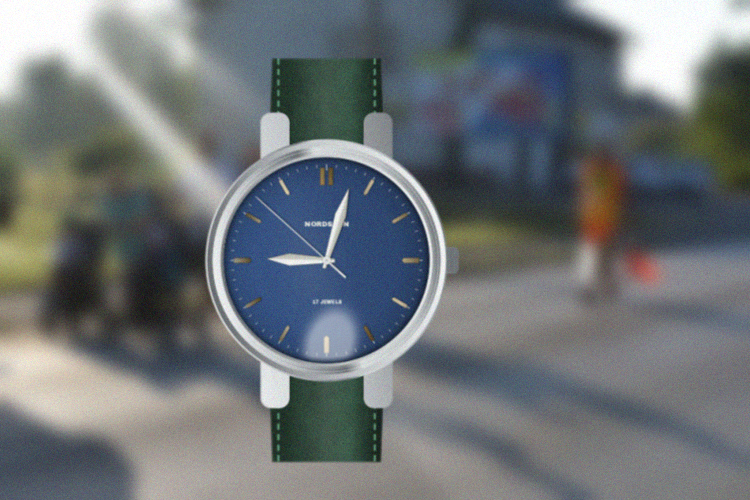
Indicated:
9,02,52
